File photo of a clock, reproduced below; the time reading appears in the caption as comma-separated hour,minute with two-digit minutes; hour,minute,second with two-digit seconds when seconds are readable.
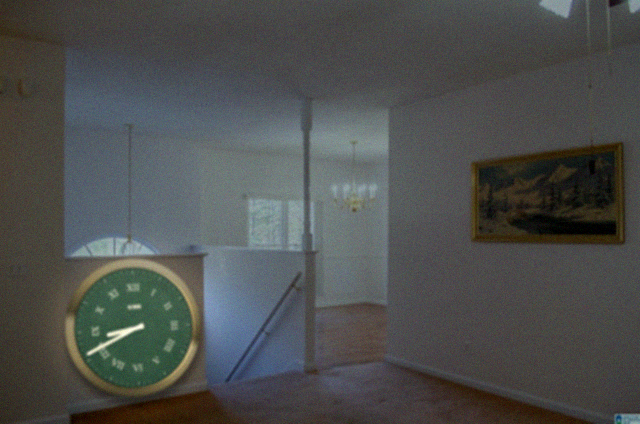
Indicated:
8,41
